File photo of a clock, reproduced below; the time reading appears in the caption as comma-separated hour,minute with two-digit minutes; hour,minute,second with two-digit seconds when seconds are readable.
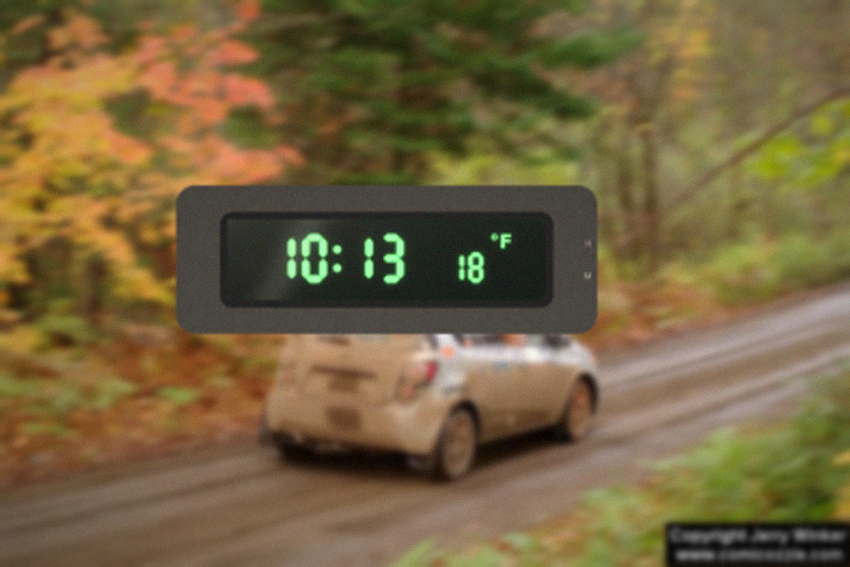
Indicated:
10,13
